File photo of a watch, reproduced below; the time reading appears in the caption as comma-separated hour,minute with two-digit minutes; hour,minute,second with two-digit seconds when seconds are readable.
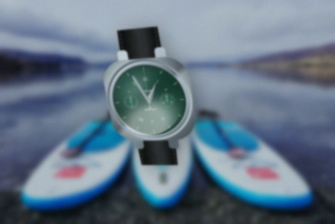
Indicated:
12,56
